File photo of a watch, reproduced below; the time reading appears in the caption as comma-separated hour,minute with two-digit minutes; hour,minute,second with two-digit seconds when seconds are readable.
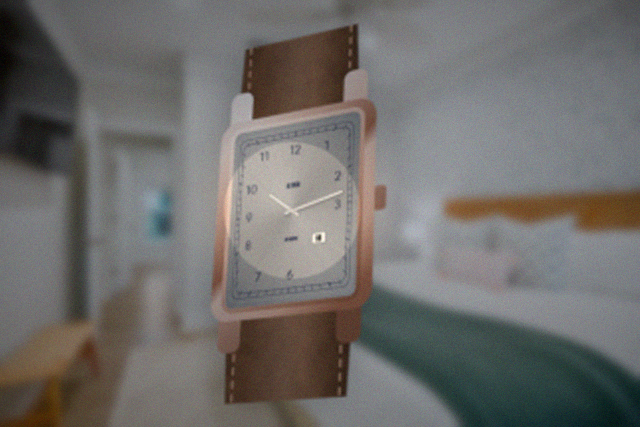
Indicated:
10,13
